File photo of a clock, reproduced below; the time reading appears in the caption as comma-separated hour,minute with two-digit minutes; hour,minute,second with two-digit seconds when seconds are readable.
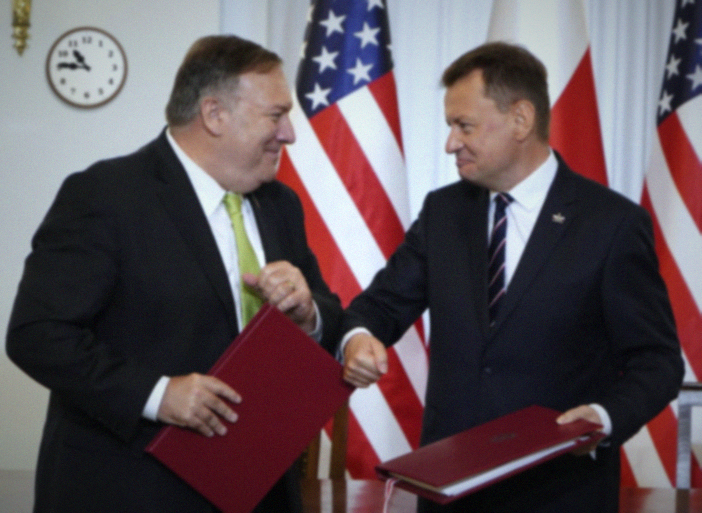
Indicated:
10,46
